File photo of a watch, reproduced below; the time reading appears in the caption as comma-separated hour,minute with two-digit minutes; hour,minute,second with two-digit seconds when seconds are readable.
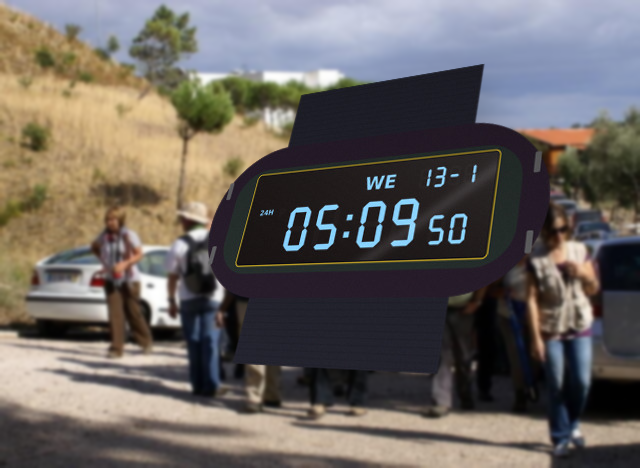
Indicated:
5,09,50
